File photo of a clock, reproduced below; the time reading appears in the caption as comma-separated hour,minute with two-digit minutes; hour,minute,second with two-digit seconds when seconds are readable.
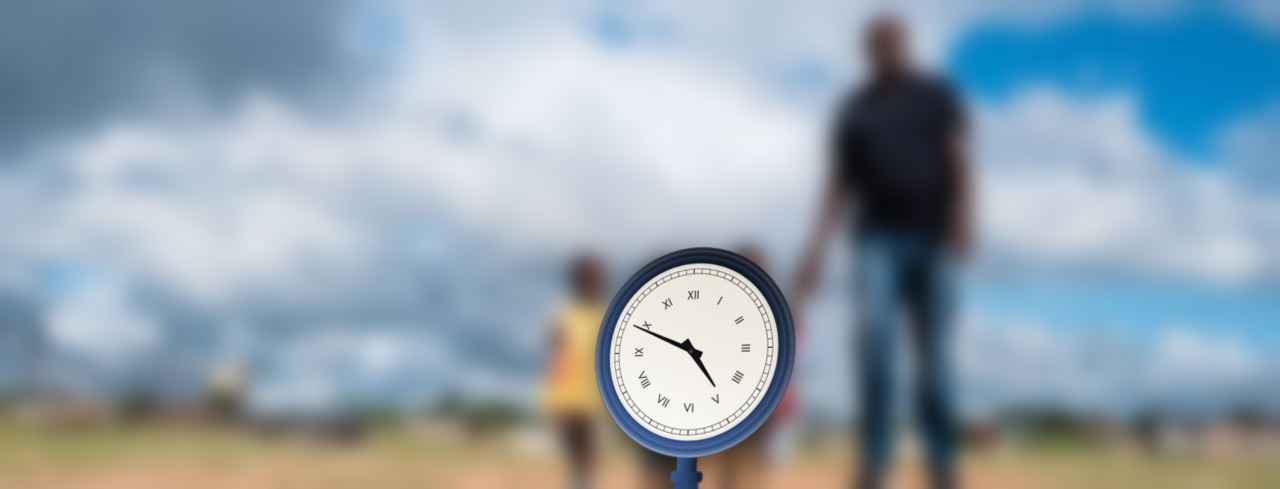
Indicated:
4,49
